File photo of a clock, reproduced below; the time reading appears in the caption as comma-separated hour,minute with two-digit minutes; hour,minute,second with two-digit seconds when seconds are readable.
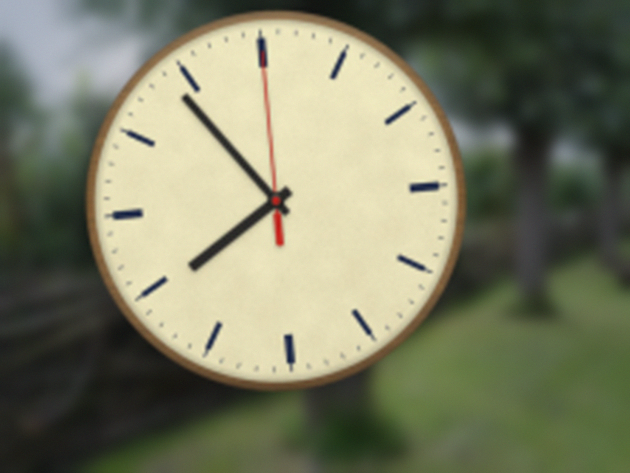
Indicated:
7,54,00
